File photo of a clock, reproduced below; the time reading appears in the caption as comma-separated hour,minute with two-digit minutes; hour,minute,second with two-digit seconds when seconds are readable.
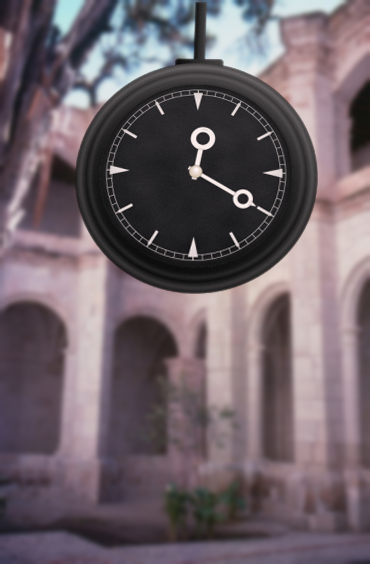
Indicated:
12,20
